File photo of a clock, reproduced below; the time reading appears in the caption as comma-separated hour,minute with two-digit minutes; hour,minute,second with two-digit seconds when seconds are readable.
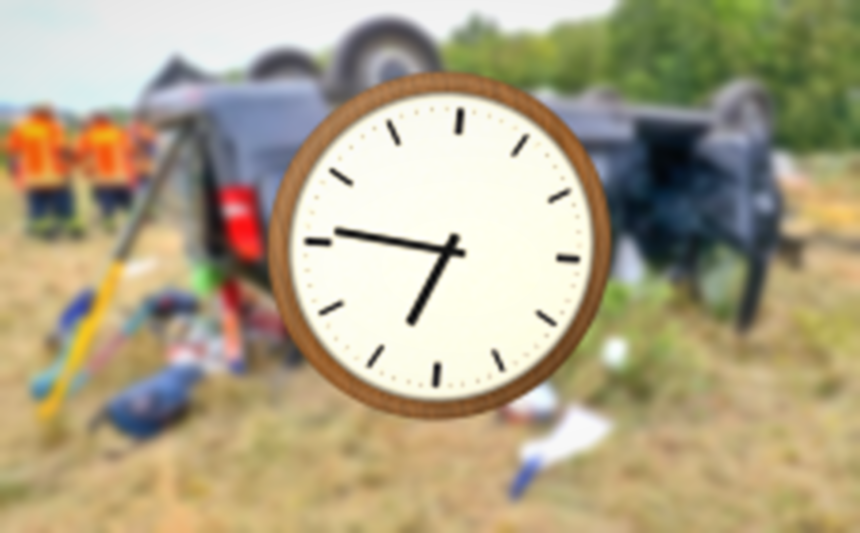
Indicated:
6,46
